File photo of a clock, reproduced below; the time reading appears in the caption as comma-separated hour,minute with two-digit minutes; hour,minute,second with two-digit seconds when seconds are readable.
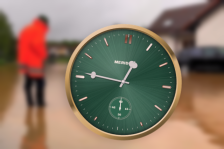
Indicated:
12,46
